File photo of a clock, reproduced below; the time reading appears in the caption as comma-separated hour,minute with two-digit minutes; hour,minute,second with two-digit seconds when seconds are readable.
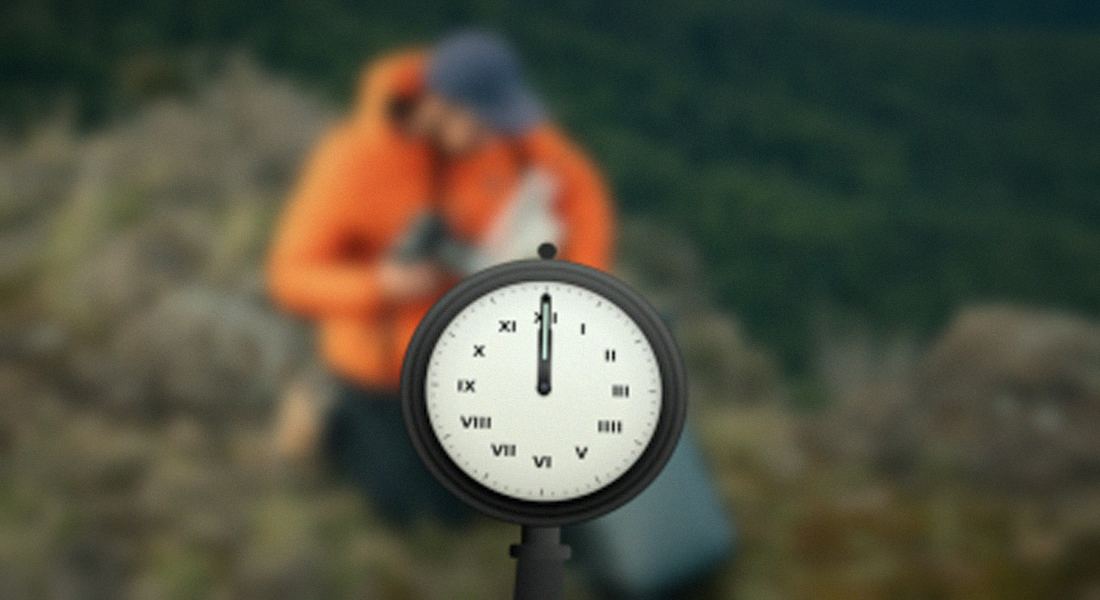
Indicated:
12,00
